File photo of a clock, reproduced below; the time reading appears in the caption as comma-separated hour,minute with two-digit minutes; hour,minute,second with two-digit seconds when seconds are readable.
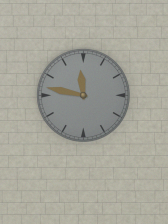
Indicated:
11,47
